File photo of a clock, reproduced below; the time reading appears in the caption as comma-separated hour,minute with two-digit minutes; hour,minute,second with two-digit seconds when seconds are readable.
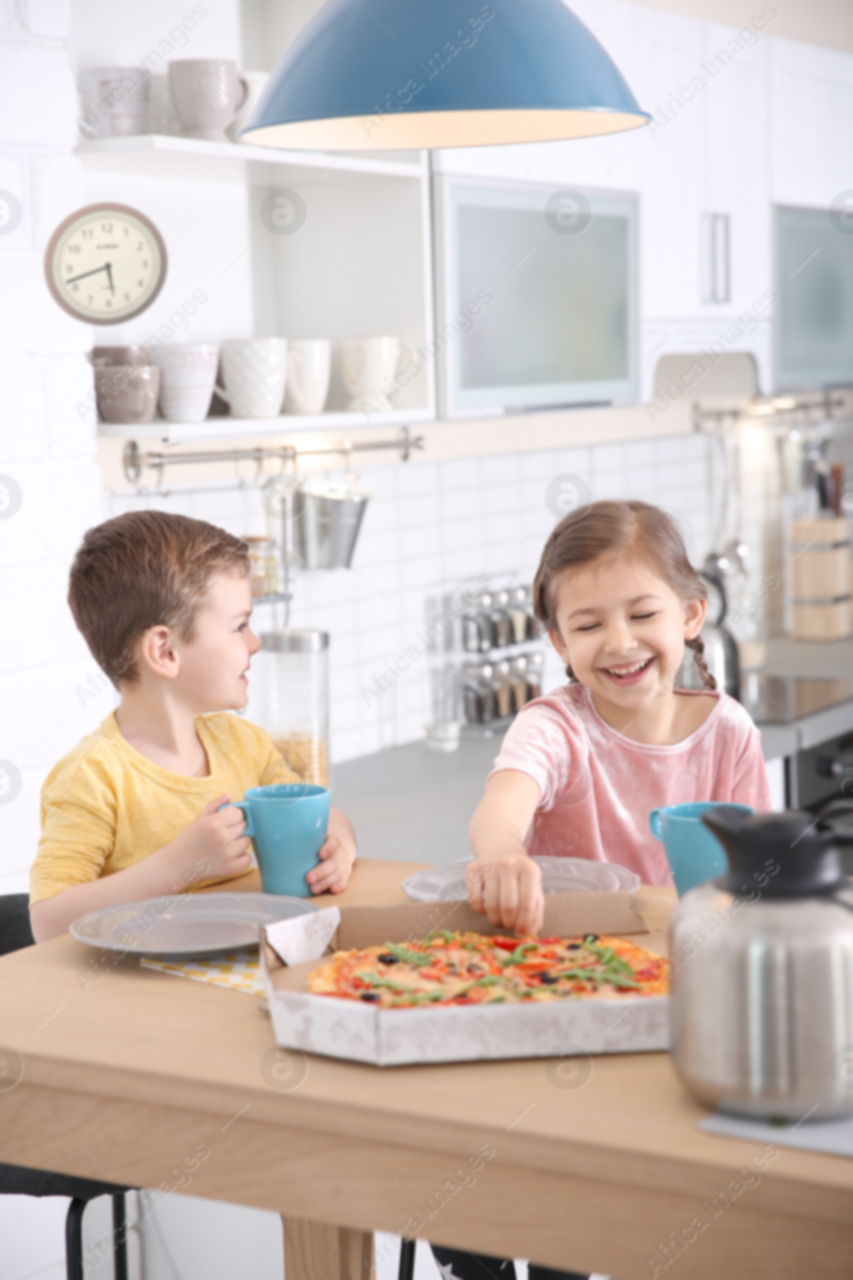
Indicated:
5,42
